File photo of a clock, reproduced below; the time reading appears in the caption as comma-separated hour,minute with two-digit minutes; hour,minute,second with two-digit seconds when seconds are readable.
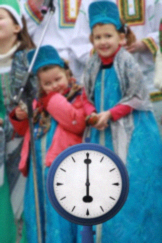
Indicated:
6,00
